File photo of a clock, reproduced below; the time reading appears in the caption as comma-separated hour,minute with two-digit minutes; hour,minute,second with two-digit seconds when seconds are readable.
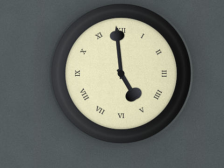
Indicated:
4,59
